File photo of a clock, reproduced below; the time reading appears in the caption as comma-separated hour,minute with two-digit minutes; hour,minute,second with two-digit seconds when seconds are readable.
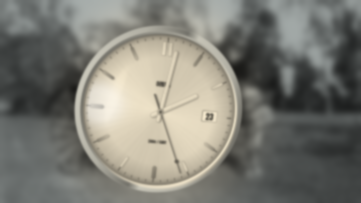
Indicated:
2,01,26
